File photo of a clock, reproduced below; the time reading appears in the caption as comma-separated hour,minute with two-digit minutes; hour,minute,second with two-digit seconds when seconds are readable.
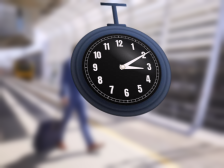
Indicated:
3,10
